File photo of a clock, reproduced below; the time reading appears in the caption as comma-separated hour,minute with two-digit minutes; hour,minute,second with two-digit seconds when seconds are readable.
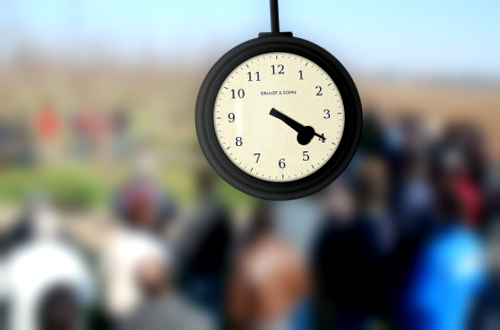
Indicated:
4,20
